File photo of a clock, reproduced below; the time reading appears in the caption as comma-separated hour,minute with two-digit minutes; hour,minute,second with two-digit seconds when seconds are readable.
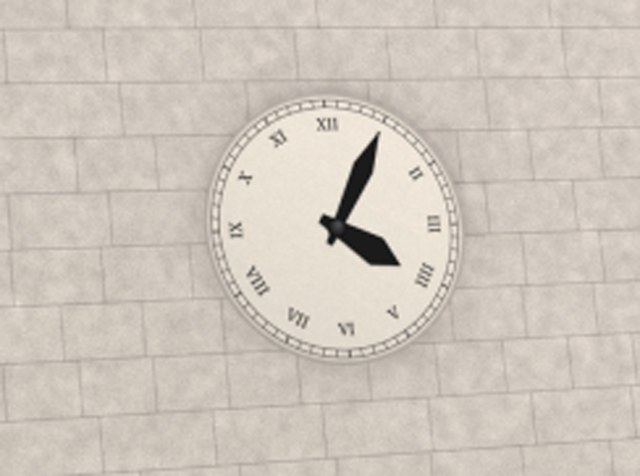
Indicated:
4,05
